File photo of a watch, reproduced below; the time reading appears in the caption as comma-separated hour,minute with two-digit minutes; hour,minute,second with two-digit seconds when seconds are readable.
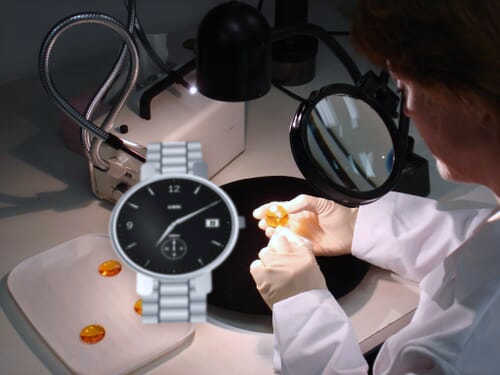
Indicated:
7,10
